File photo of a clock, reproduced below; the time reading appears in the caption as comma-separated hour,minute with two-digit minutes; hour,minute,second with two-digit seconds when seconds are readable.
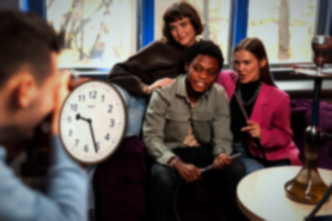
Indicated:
9,26
